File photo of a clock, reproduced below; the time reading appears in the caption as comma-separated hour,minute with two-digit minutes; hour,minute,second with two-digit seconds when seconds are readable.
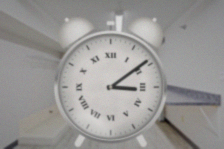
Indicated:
3,09
